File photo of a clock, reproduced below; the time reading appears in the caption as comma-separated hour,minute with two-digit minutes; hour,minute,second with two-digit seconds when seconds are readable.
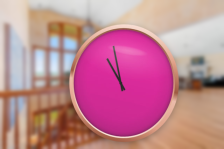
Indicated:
10,58
